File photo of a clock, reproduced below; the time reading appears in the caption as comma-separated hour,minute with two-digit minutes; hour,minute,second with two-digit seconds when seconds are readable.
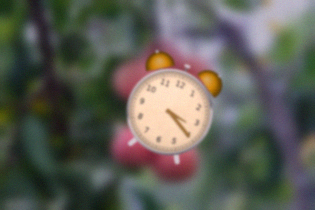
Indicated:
3,20
